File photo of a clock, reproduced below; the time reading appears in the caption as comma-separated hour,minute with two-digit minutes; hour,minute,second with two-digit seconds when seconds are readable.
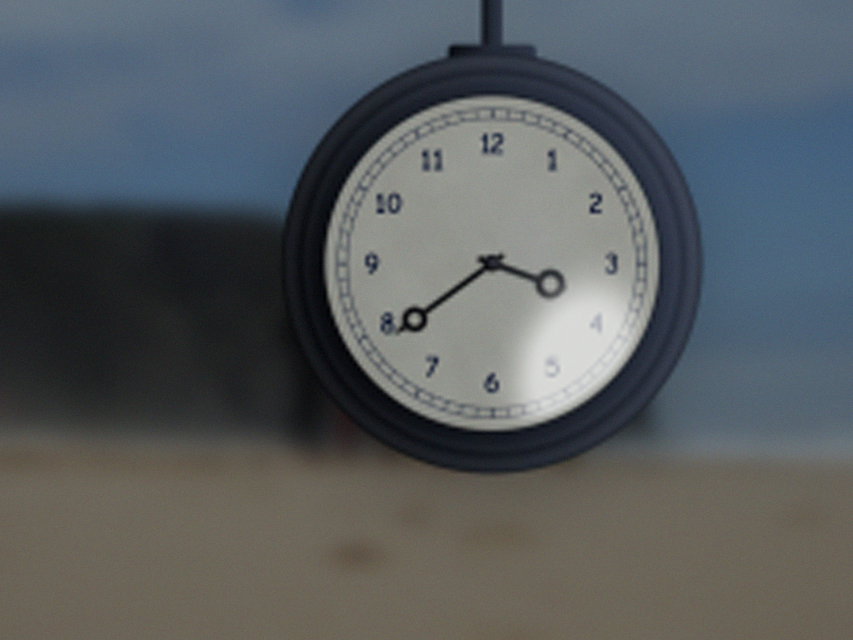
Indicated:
3,39
